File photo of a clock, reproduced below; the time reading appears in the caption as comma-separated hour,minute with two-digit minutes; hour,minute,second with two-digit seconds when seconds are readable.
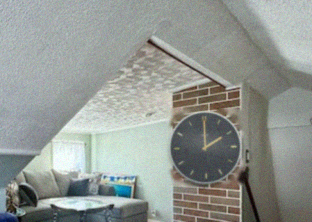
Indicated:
2,00
